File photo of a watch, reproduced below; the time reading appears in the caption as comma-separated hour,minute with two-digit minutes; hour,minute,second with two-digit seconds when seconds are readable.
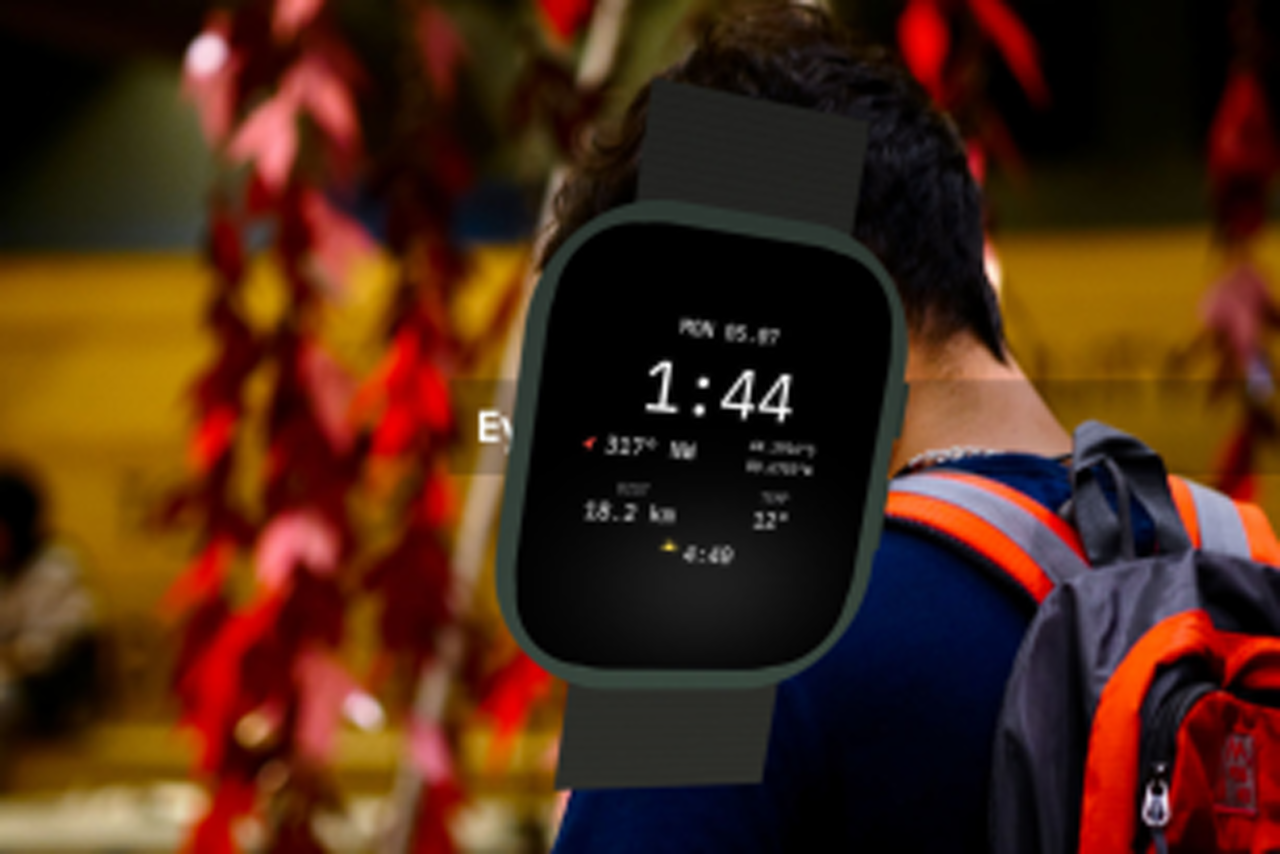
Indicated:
1,44
